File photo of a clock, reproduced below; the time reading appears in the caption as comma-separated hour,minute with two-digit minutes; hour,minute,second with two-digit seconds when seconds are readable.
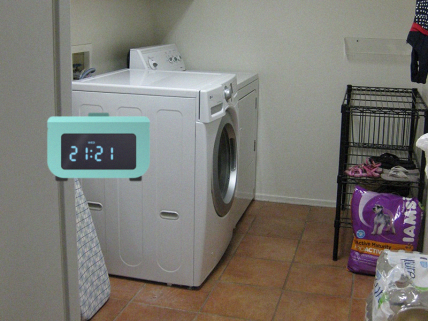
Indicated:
21,21
